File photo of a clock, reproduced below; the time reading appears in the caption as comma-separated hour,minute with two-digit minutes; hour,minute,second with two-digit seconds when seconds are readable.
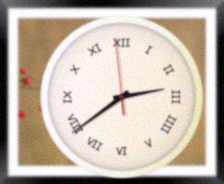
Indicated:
2,38,59
